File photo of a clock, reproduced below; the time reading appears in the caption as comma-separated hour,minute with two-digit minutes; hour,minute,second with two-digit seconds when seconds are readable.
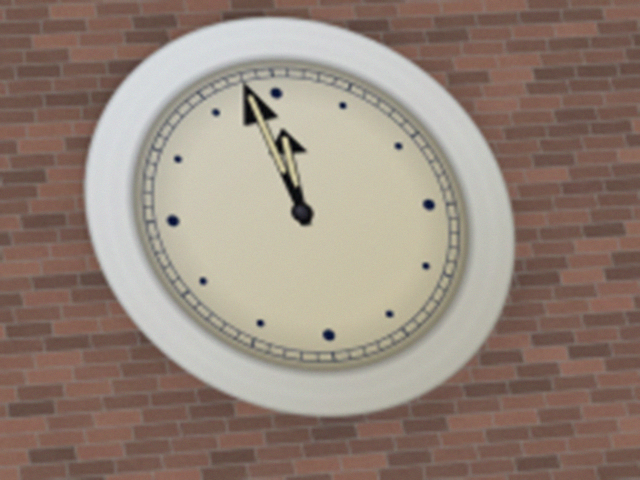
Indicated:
11,58
